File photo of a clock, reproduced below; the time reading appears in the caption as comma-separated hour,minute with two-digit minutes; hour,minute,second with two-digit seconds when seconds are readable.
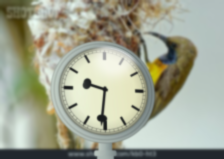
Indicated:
9,31
